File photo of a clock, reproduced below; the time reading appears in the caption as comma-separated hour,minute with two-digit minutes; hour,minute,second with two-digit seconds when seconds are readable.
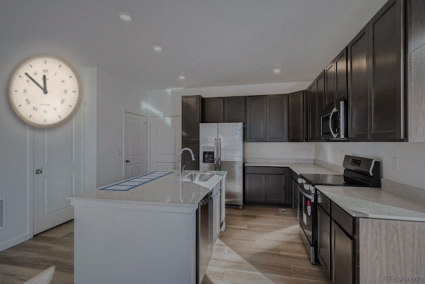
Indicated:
11,52
